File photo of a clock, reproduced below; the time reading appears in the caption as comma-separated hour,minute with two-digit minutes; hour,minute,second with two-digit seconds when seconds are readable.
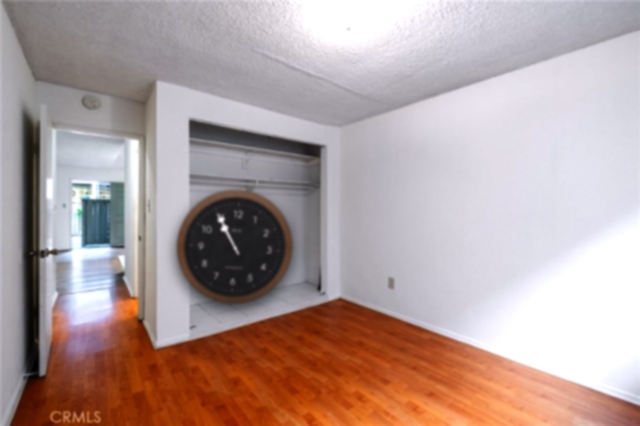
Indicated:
10,55
